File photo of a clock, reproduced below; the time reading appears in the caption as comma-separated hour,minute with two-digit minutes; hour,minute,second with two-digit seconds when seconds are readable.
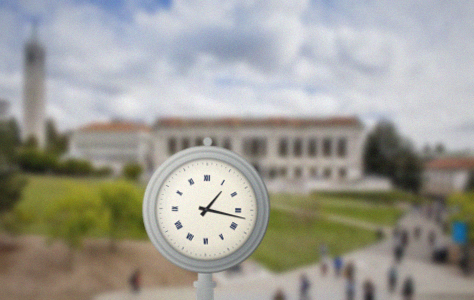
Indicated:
1,17
